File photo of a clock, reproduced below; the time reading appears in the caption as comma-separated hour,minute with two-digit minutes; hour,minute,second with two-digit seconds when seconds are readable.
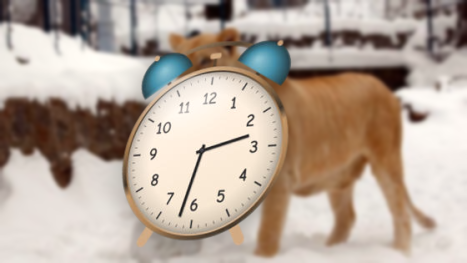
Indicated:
2,32
